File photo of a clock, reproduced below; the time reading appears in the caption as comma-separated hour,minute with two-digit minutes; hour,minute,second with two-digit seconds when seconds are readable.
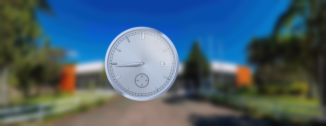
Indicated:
8,44
